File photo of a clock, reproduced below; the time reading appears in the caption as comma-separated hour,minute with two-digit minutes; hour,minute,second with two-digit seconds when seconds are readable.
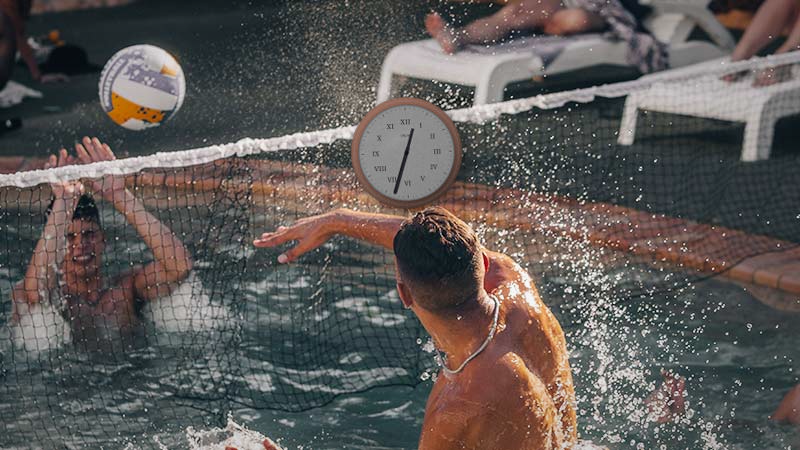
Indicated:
12,33
